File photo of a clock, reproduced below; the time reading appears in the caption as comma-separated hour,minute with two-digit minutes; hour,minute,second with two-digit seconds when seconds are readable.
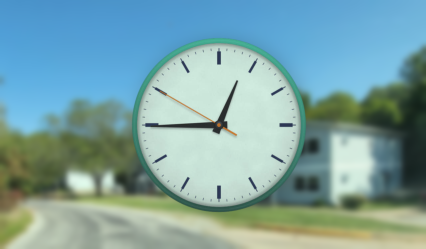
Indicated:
12,44,50
